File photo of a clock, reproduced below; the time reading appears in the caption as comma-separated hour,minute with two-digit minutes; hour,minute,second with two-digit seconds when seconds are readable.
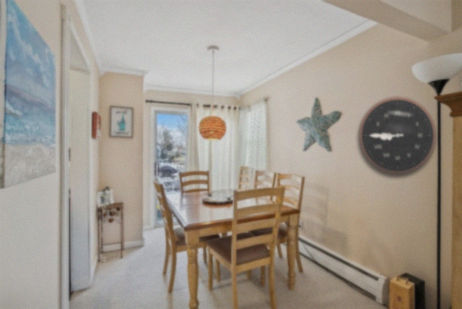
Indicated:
8,45
